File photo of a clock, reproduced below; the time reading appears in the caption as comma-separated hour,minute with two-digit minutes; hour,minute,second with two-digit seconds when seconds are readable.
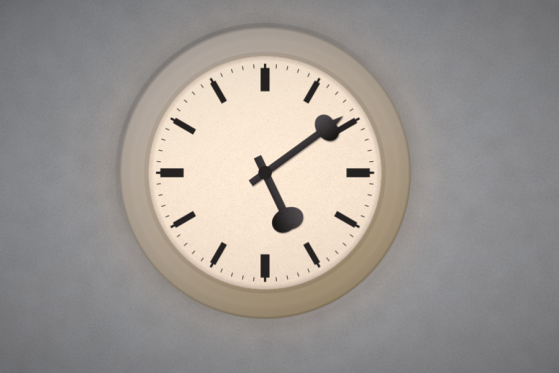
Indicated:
5,09
